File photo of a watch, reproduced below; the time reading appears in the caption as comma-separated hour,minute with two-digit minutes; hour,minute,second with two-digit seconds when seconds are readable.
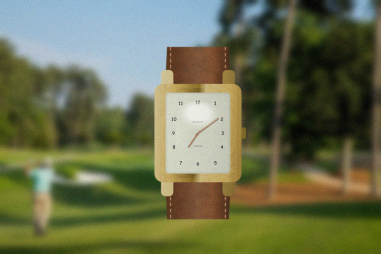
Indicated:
7,09
